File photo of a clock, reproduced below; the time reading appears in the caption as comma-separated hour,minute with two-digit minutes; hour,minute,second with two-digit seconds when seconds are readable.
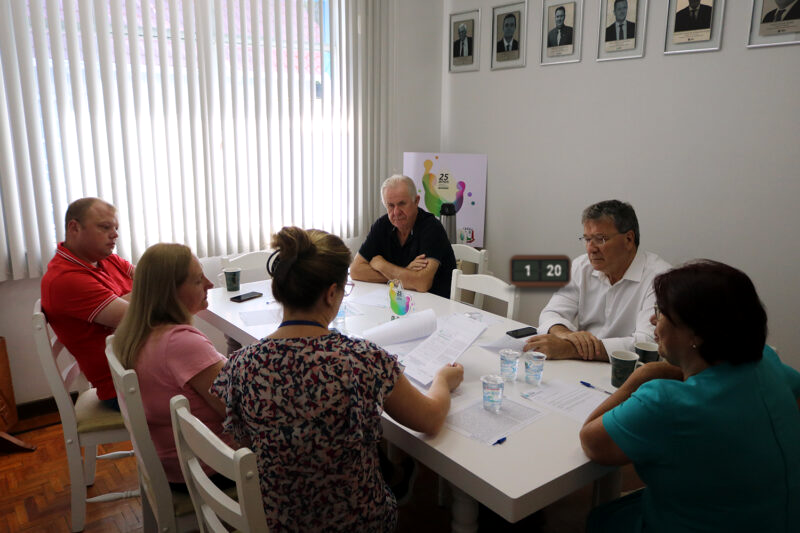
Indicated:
1,20
